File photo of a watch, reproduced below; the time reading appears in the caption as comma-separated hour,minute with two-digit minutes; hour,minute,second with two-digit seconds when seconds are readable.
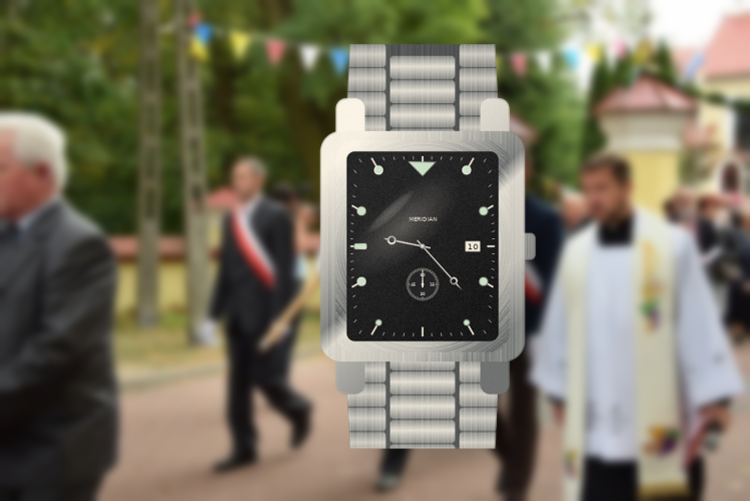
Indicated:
9,23
